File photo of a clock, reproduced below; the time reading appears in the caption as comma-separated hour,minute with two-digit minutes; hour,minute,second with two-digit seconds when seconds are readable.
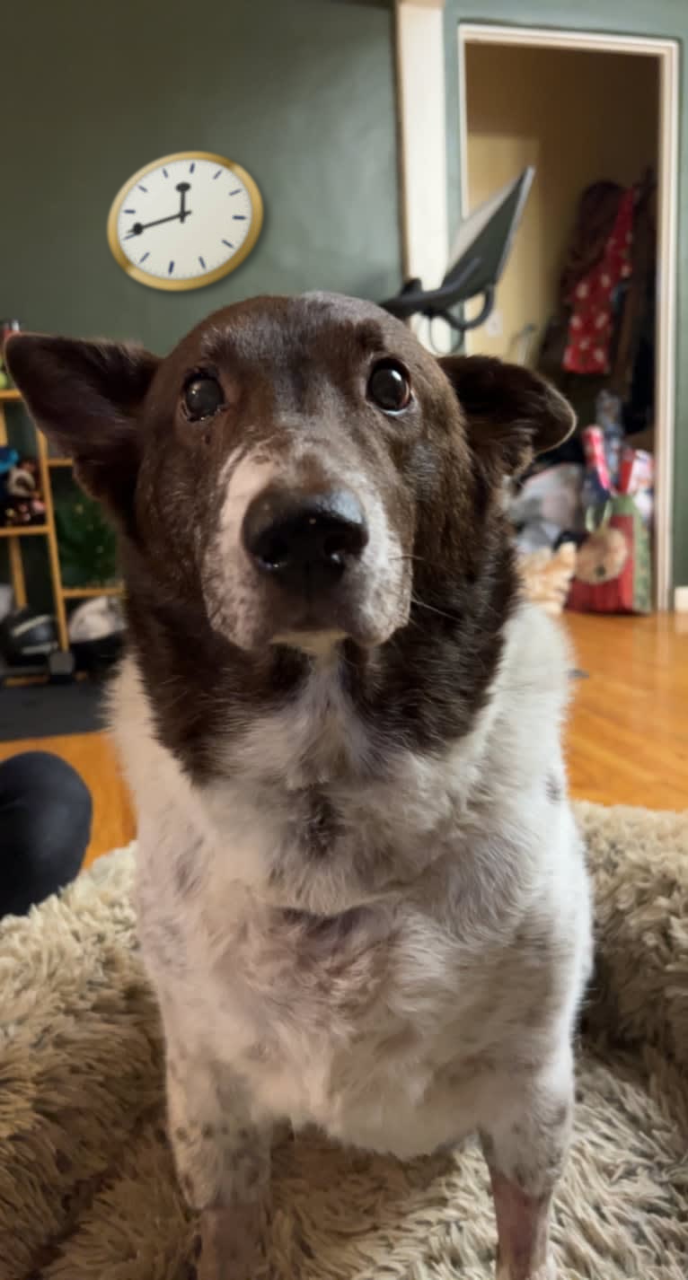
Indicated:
11,41
